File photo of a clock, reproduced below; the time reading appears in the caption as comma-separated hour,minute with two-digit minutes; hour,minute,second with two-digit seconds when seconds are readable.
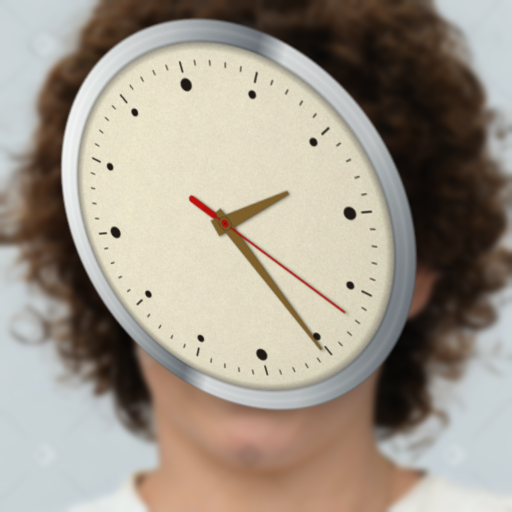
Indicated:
2,25,22
